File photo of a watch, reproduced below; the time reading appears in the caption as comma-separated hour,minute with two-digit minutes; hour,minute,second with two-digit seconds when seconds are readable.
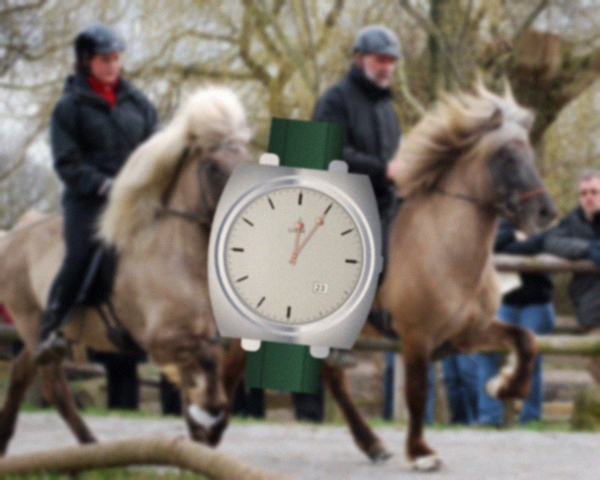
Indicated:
12,05
